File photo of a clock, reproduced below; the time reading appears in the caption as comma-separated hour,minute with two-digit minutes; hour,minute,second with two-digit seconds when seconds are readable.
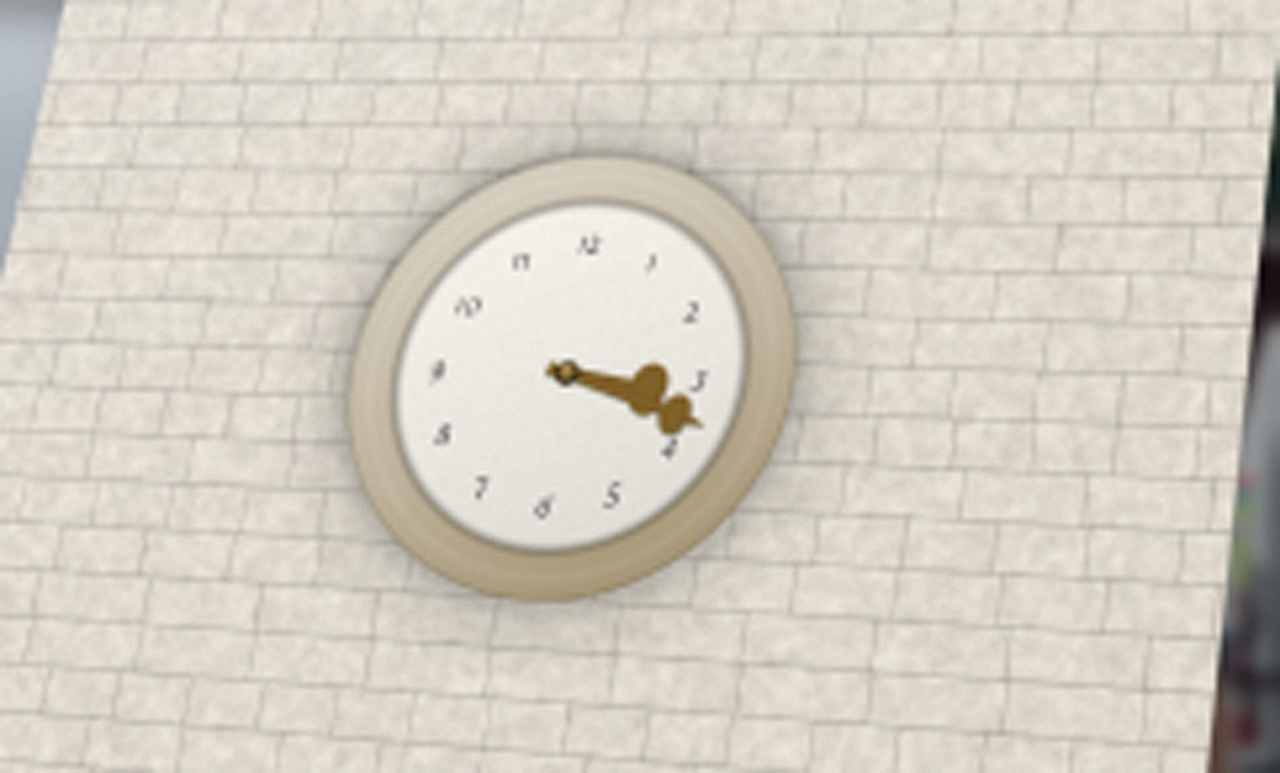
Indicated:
3,18
